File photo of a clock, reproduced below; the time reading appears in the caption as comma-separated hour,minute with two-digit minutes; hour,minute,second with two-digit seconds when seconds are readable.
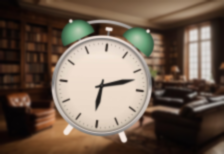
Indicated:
6,12
